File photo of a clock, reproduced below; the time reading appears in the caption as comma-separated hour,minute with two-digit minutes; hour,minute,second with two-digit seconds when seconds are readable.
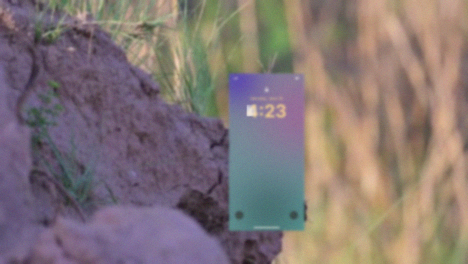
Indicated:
4,23
